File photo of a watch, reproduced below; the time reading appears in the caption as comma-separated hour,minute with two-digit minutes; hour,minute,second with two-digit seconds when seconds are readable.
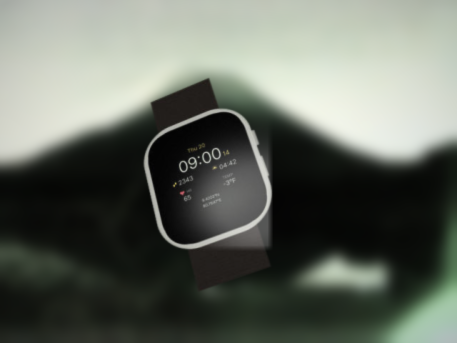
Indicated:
9,00
